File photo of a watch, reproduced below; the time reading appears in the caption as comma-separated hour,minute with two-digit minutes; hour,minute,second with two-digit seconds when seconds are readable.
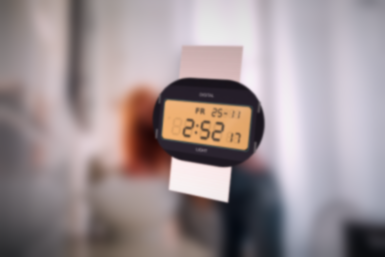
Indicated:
2,52
